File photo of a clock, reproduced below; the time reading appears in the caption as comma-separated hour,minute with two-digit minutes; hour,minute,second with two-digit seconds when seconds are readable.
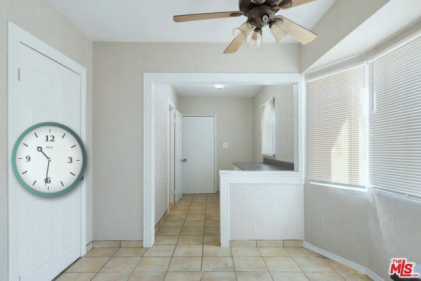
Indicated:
10,31
